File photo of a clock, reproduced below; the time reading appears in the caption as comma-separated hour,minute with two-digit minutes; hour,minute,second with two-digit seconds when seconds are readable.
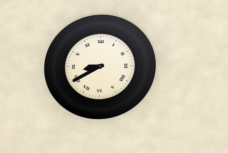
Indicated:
8,40
